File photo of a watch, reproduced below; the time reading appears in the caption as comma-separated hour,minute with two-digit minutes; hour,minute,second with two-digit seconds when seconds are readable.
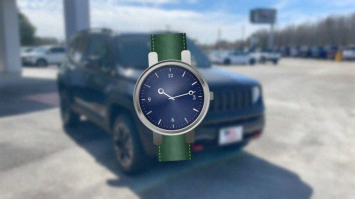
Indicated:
10,13
